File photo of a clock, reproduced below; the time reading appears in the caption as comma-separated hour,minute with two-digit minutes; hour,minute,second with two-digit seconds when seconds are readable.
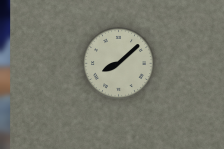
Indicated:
8,08
